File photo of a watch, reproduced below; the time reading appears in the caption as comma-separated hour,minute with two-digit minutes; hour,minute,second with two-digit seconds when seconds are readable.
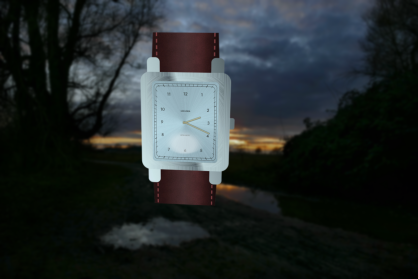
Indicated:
2,19
